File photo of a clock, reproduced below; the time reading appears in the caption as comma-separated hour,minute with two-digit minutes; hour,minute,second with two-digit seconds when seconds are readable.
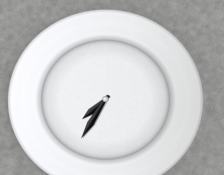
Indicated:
7,35
